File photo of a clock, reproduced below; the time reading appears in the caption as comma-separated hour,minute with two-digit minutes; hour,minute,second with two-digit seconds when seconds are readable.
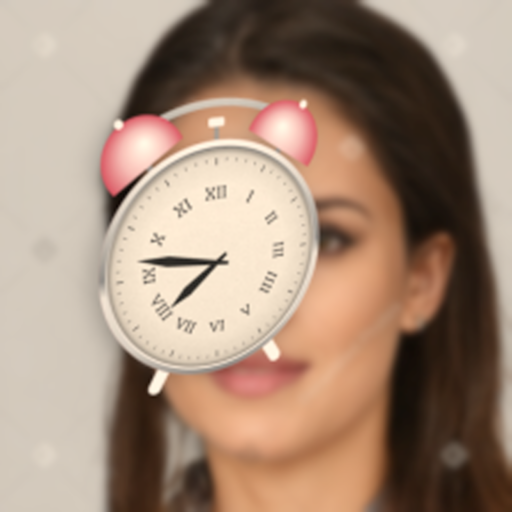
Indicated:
7,47
